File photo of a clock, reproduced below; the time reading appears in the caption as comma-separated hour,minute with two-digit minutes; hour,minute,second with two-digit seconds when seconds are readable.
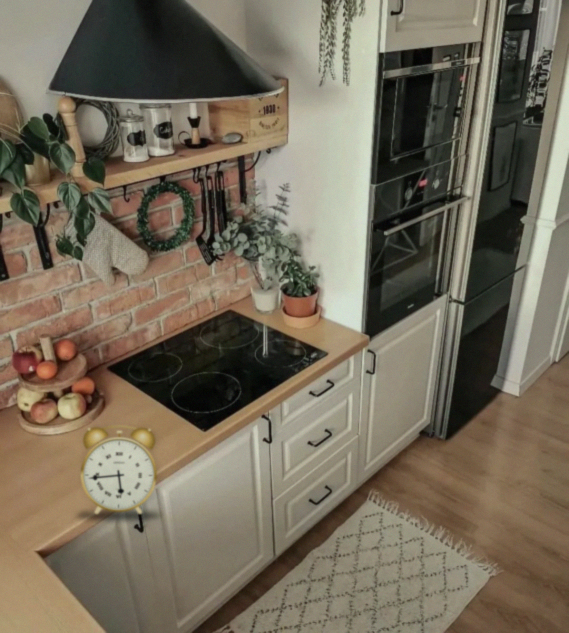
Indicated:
5,44
